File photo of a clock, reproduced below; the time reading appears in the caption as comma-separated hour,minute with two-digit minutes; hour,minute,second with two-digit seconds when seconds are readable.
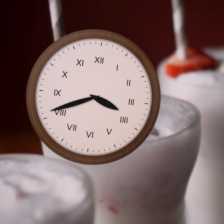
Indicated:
3,41
